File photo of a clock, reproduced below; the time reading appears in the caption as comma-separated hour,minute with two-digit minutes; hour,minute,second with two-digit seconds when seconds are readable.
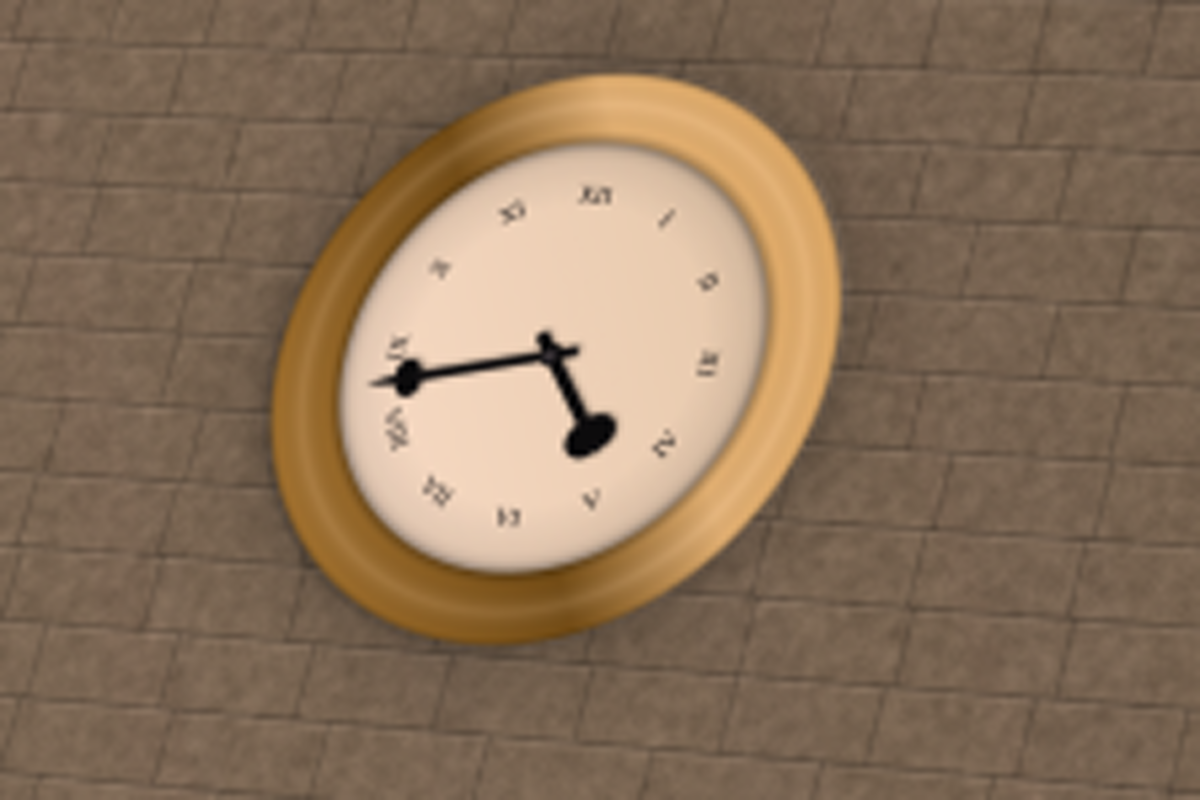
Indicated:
4,43
